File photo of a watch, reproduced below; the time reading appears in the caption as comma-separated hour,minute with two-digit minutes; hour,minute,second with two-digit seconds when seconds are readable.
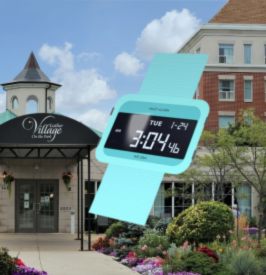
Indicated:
3,04
